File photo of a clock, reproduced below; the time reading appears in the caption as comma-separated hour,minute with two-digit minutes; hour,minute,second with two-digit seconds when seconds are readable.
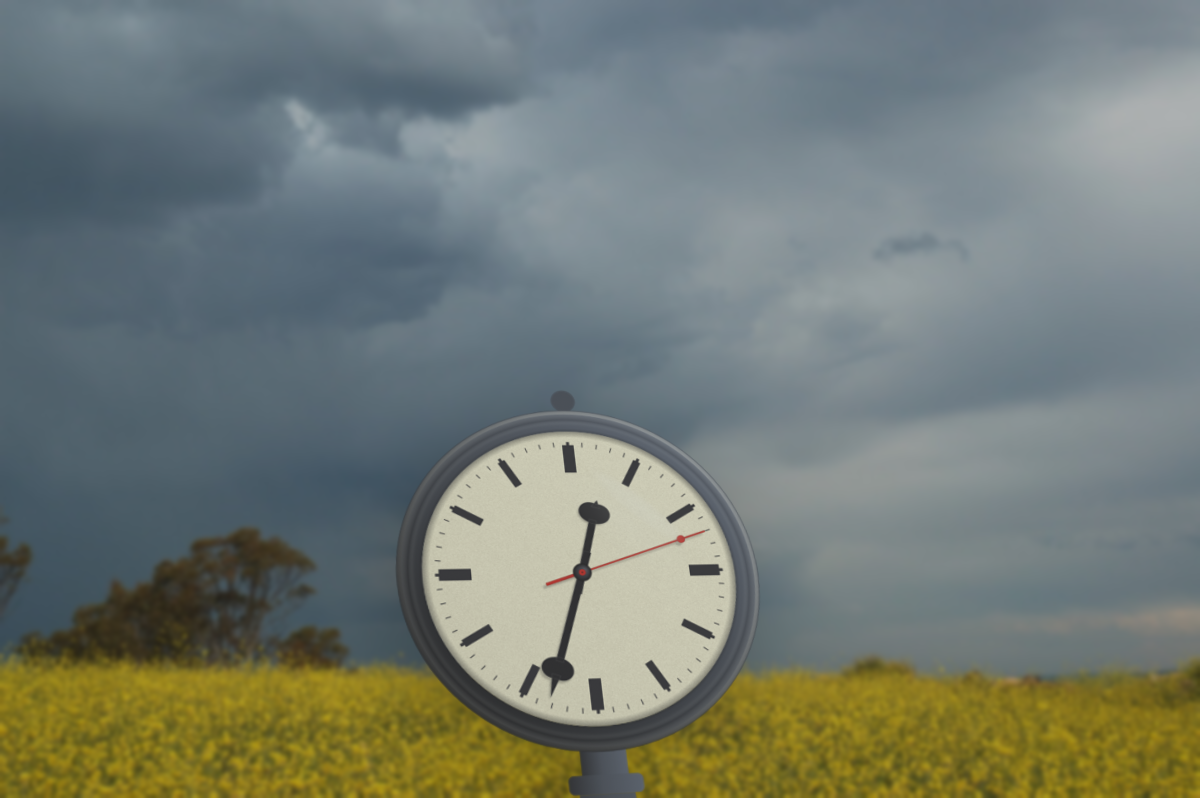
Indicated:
12,33,12
